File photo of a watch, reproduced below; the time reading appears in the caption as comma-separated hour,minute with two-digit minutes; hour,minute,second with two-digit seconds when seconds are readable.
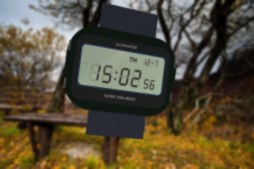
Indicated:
15,02,56
